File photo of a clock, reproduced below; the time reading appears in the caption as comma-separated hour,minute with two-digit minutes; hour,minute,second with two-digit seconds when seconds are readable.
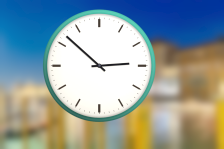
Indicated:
2,52
